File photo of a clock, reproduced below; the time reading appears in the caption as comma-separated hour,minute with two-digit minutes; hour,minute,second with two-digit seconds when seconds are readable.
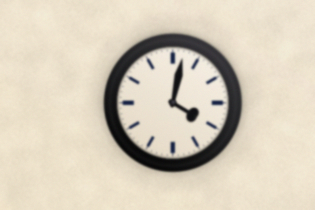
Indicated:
4,02
